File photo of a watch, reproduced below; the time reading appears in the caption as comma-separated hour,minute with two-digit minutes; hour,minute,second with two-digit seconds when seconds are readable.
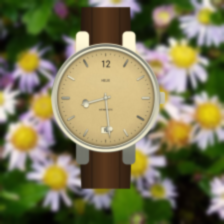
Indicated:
8,29
